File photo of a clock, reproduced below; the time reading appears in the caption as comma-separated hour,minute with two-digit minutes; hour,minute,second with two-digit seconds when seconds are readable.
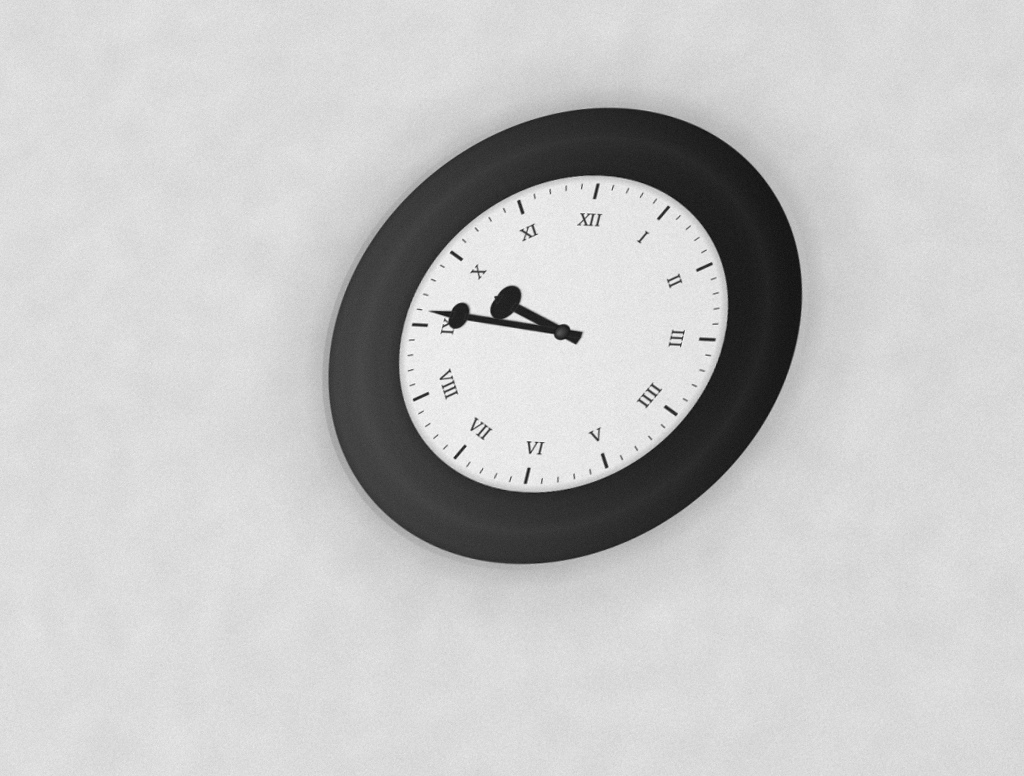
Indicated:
9,46
